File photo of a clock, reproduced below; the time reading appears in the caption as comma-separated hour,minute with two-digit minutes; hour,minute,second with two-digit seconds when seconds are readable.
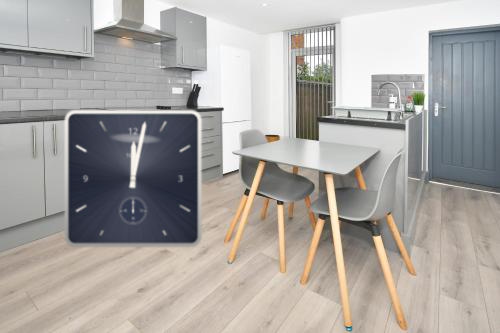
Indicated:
12,02
